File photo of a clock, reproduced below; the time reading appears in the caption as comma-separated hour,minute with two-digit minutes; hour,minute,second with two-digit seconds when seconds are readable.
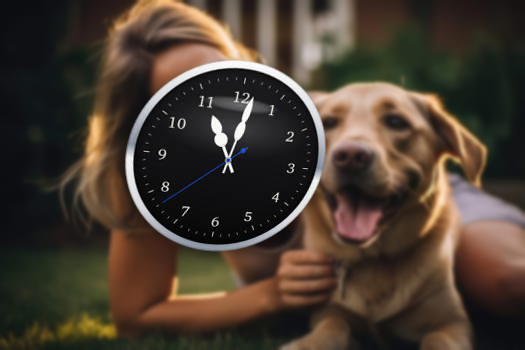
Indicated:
11,01,38
